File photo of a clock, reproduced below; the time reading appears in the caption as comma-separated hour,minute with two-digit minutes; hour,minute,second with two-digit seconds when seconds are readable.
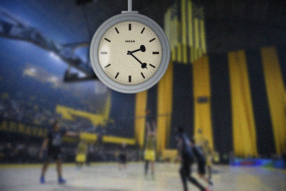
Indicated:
2,22
